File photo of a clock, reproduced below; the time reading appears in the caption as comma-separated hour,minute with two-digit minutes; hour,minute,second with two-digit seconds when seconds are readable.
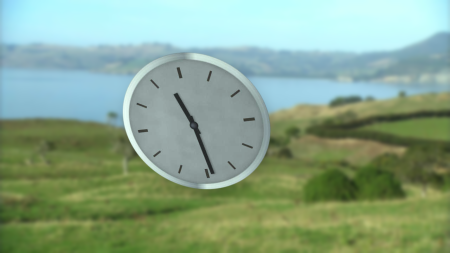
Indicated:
11,29
